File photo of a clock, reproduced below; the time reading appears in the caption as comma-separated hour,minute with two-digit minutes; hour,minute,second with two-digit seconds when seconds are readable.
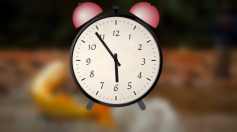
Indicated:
5,54
